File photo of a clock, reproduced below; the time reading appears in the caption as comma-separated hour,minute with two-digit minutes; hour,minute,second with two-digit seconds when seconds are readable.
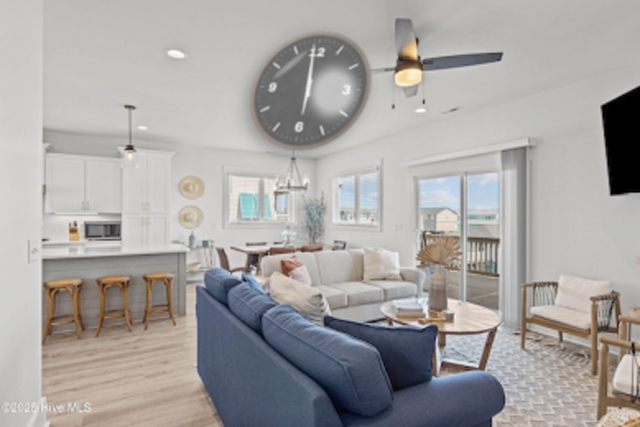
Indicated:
5,59
